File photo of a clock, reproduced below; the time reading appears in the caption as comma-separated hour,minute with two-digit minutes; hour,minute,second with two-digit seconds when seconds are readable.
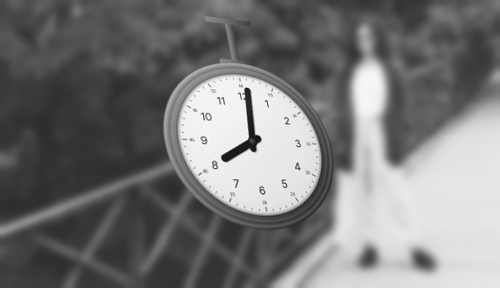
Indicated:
8,01
